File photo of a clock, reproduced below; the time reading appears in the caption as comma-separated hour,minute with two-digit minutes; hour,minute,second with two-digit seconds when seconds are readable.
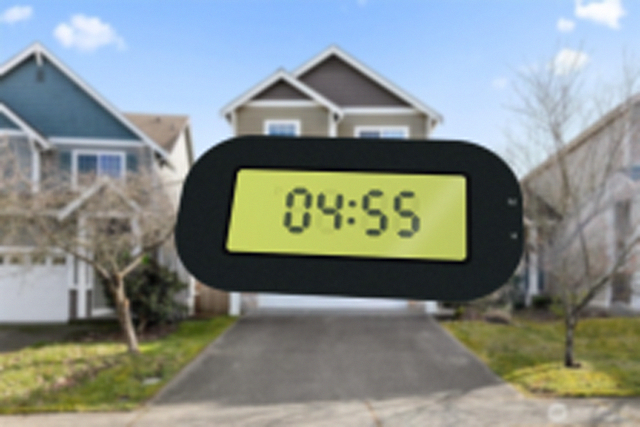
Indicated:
4,55
